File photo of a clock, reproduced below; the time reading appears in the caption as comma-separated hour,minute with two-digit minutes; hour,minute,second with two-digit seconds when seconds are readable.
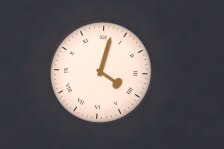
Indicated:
4,02
